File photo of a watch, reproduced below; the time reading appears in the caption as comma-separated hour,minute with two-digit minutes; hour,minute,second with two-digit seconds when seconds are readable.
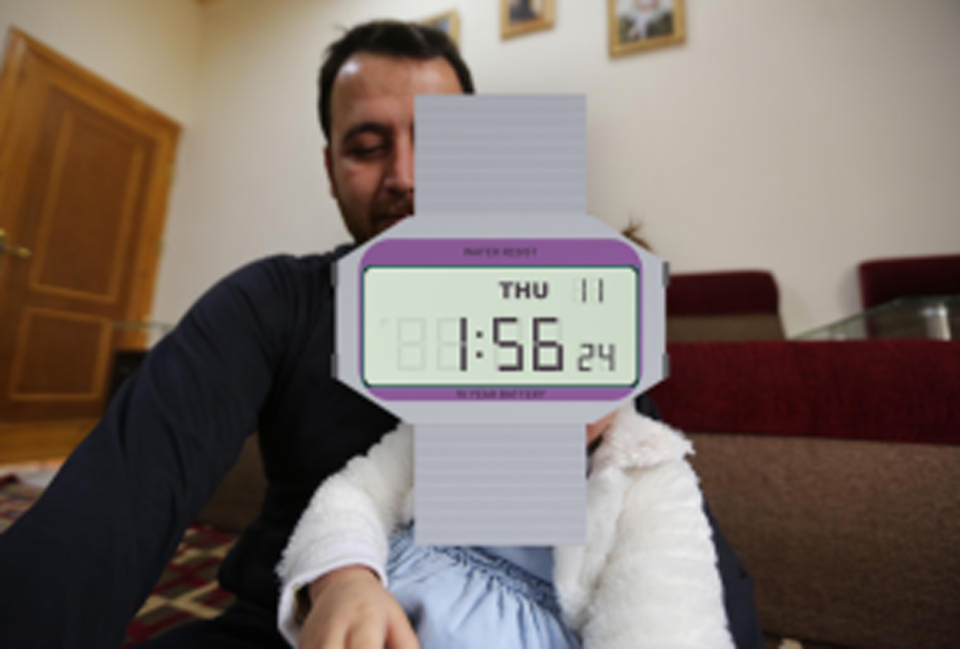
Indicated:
1,56,24
